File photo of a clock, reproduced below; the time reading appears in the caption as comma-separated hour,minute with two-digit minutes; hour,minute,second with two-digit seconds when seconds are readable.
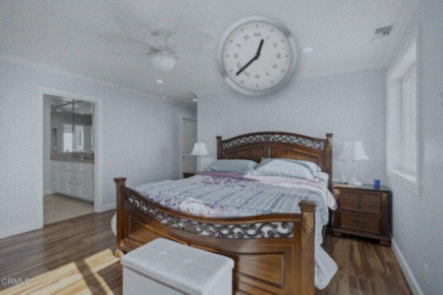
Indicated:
12,38
